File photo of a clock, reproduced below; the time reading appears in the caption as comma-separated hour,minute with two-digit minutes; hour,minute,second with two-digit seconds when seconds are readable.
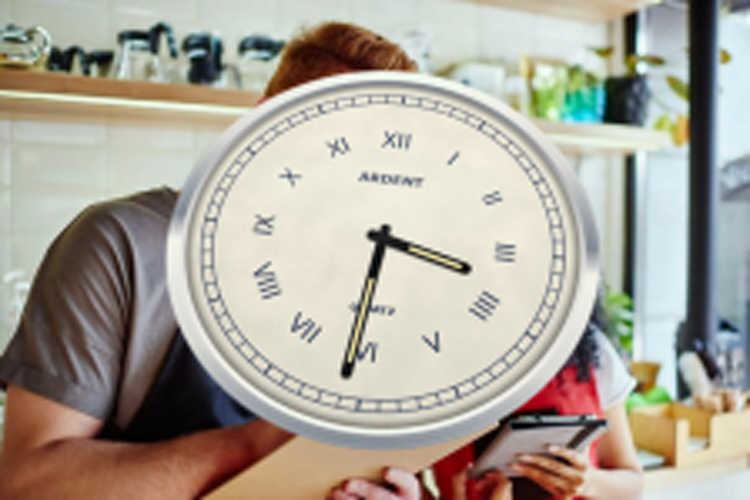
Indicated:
3,31
